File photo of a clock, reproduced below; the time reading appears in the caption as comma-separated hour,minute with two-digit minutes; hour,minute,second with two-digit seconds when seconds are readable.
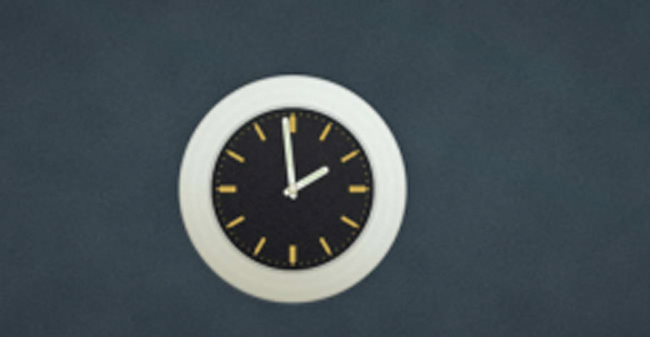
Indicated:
1,59
